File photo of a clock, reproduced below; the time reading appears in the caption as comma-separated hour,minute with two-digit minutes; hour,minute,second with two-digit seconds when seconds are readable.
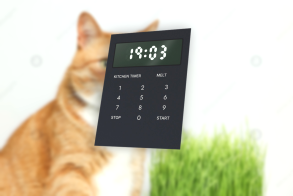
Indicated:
19,03
